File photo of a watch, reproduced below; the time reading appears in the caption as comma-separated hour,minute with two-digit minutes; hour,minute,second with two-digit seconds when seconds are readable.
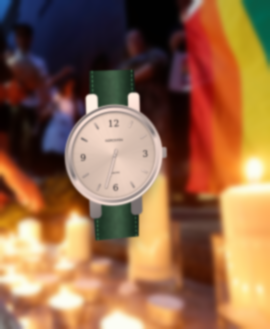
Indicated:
6,33
